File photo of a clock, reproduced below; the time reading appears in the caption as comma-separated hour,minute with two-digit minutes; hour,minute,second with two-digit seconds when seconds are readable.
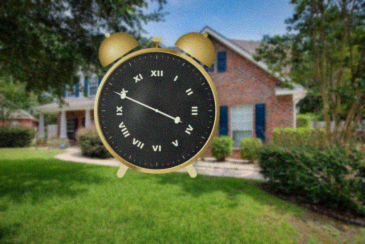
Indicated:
3,49
